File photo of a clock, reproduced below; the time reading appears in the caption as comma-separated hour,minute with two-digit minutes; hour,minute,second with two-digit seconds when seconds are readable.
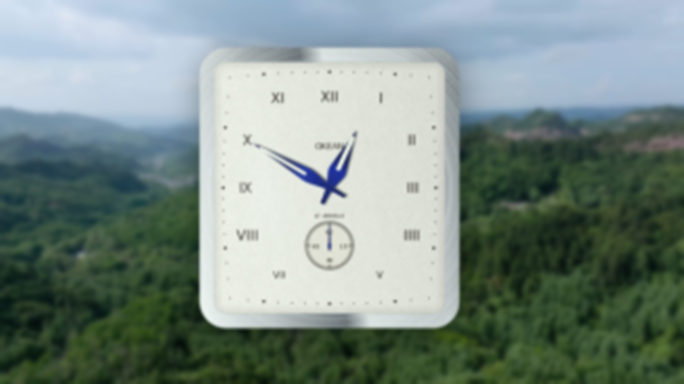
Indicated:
12,50
